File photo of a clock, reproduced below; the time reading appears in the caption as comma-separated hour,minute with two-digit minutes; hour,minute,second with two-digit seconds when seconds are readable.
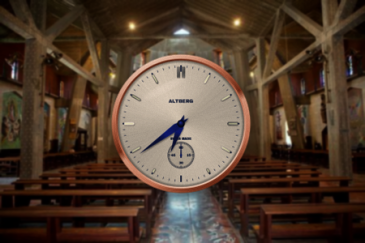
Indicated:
6,39
